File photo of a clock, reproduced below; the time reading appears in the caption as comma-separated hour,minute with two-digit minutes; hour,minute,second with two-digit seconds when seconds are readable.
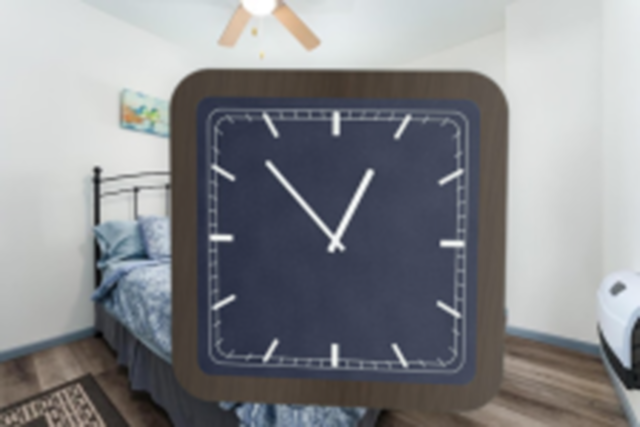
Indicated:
12,53
